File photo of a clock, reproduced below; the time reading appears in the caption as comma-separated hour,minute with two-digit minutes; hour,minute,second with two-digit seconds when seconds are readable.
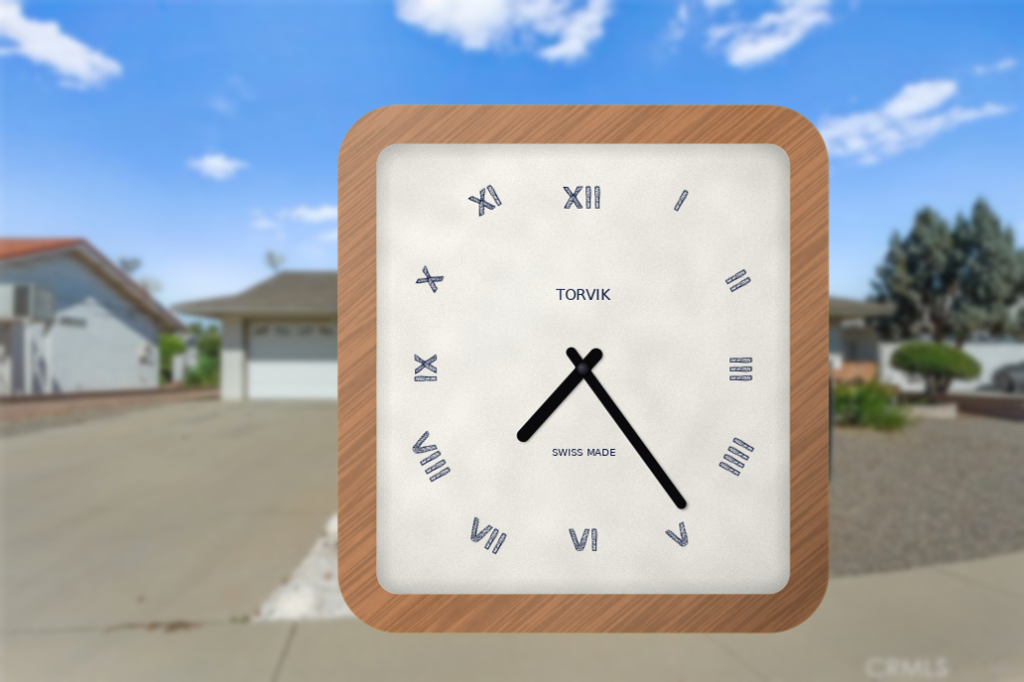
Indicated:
7,24
